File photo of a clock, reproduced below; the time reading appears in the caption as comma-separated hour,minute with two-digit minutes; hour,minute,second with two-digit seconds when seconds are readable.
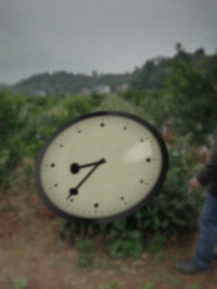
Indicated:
8,36
